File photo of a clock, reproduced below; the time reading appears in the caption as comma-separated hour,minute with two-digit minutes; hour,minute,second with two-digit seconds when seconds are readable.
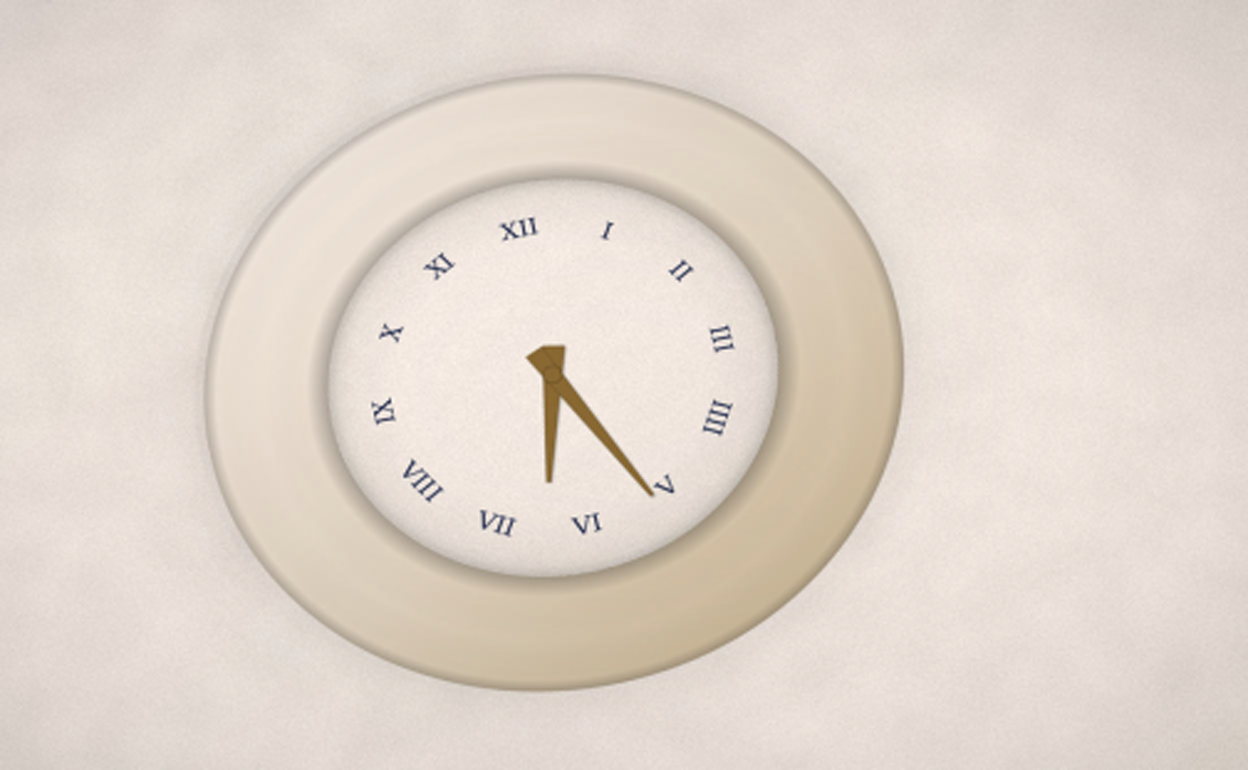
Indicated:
6,26
